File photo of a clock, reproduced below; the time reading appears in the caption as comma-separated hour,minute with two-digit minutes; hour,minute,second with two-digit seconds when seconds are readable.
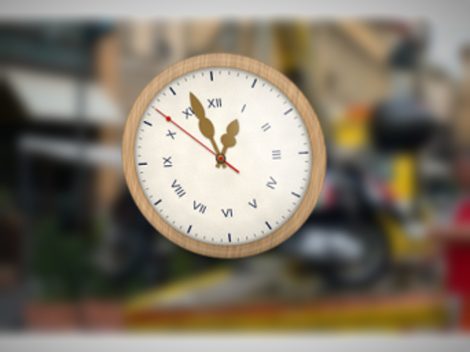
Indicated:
12,56,52
